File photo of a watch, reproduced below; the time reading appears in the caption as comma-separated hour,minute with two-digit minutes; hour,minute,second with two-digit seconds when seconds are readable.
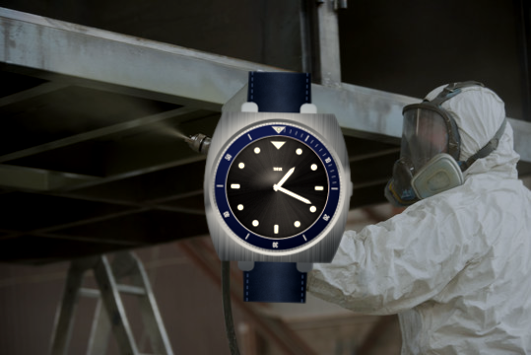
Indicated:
1,19
